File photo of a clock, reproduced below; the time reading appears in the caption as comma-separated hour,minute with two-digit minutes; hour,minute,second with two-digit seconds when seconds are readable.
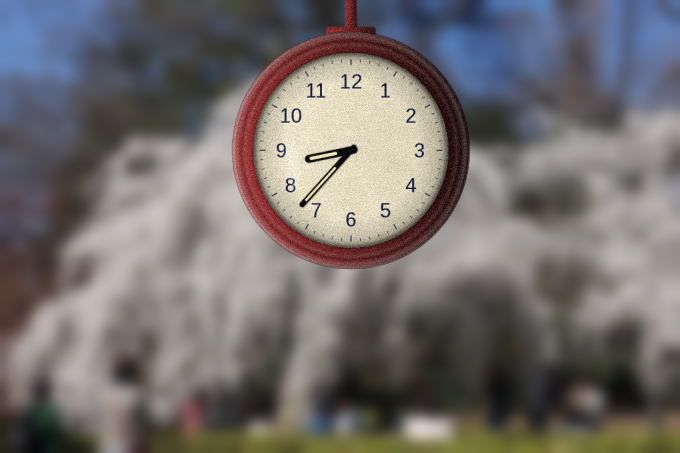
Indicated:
8,37
